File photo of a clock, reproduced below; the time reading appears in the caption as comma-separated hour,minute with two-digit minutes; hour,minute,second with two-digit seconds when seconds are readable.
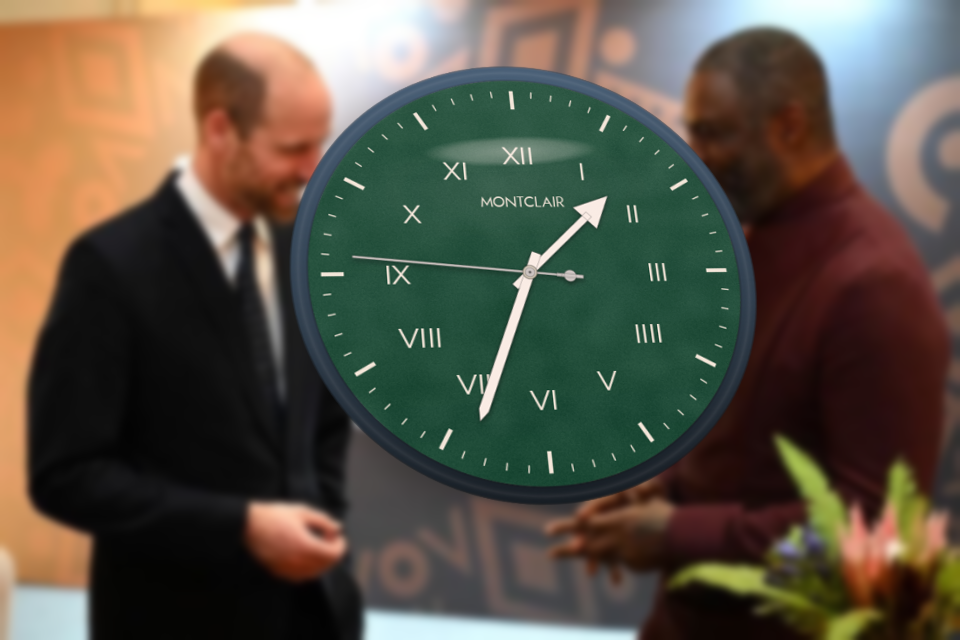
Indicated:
1,33,46
